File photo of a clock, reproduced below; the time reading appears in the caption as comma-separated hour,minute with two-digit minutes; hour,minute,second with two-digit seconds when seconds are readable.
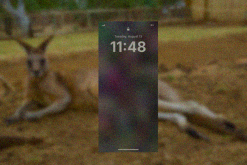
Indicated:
11,48
